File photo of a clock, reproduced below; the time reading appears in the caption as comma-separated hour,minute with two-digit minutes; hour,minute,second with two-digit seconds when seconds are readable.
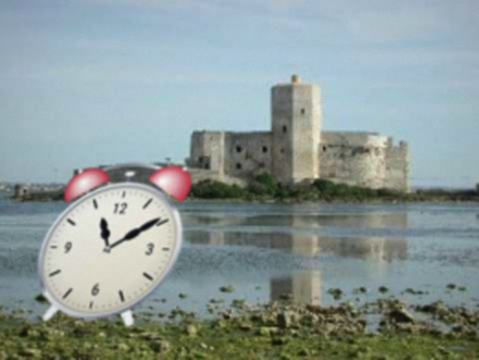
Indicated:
11,09
